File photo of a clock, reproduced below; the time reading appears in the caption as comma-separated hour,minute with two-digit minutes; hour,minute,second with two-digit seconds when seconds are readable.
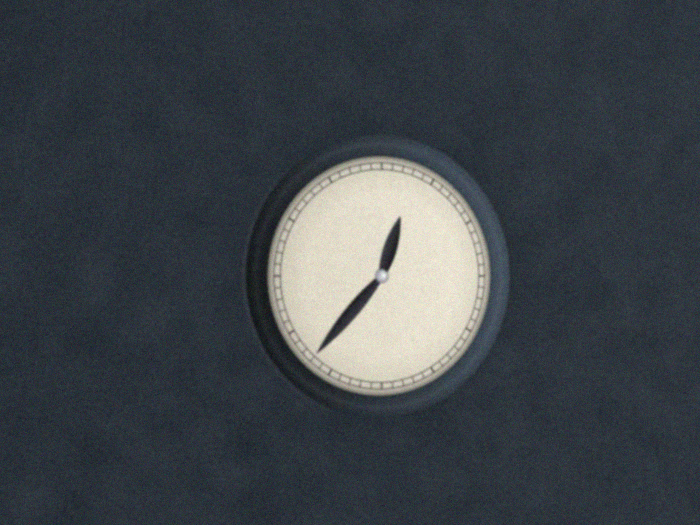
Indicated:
12,37
